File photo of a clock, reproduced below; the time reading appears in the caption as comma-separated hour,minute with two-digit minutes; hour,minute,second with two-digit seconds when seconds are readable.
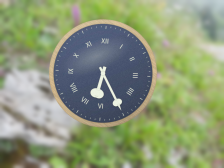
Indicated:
6,25
